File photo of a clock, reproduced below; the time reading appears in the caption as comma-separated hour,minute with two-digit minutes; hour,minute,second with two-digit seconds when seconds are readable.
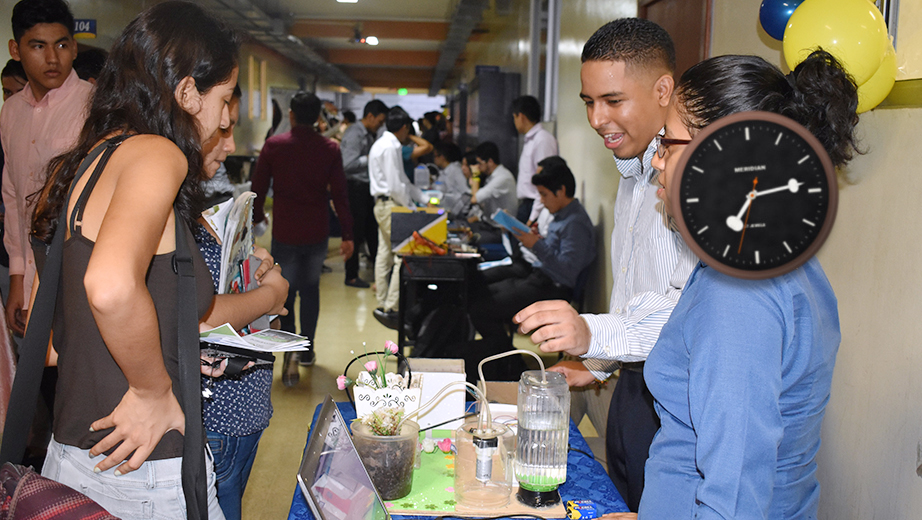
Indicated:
7,13,33
